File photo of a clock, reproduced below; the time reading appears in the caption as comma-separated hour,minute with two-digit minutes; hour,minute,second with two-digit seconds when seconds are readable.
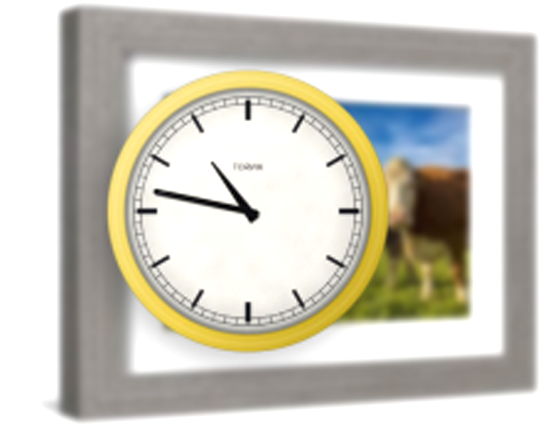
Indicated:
10,47
